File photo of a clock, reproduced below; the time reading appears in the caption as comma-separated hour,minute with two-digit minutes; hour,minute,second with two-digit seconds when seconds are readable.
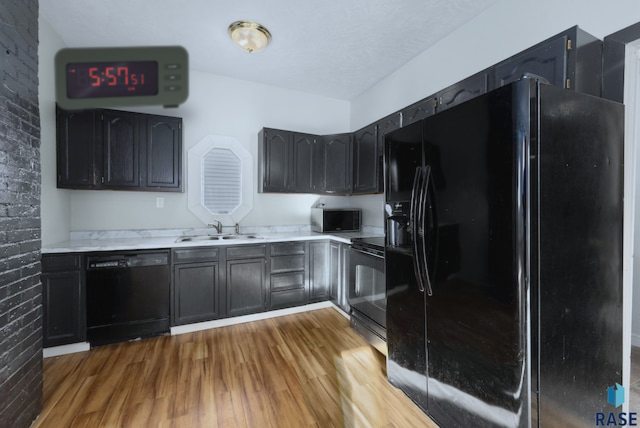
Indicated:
5,57
